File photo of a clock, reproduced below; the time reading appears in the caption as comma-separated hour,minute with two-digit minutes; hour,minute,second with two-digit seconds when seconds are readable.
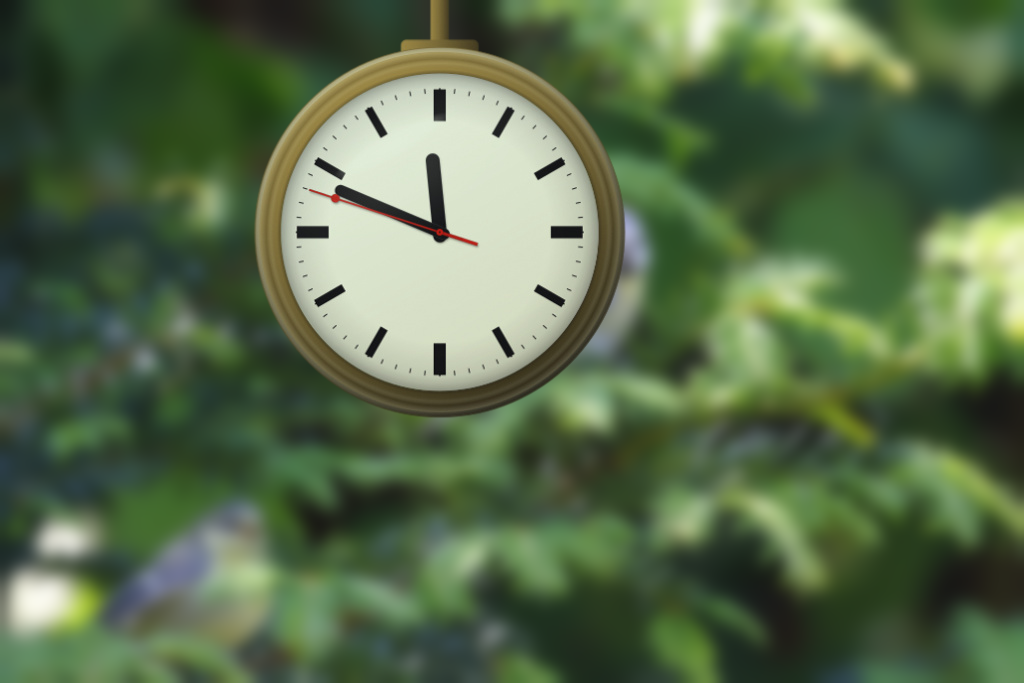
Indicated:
11,48,48
